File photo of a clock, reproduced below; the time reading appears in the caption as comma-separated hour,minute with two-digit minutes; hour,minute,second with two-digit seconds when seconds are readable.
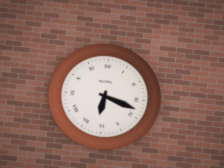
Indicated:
6,18
